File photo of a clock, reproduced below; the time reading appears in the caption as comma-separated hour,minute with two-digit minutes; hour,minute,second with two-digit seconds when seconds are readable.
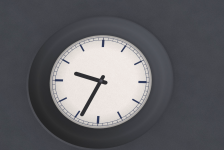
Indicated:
9,34
